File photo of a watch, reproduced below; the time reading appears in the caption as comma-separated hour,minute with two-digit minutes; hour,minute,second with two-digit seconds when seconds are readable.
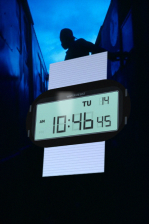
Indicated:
10,46,45
